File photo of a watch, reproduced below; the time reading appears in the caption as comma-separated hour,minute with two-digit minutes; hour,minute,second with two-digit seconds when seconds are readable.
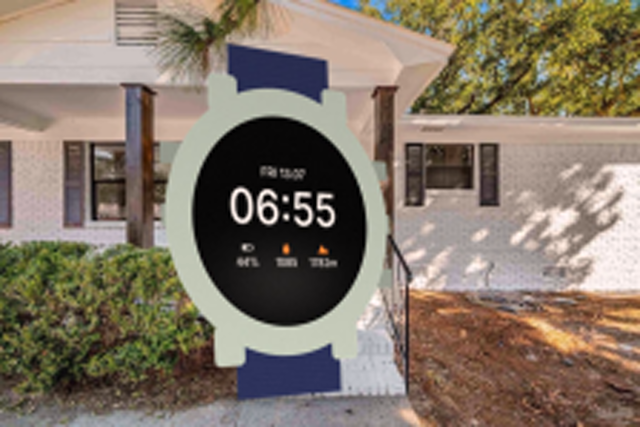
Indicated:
6,55
